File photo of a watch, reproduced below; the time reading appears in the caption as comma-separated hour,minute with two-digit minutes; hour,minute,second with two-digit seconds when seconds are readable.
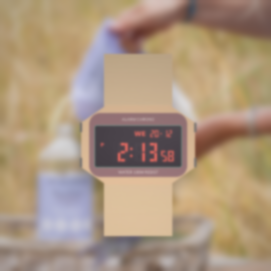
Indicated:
2,13
